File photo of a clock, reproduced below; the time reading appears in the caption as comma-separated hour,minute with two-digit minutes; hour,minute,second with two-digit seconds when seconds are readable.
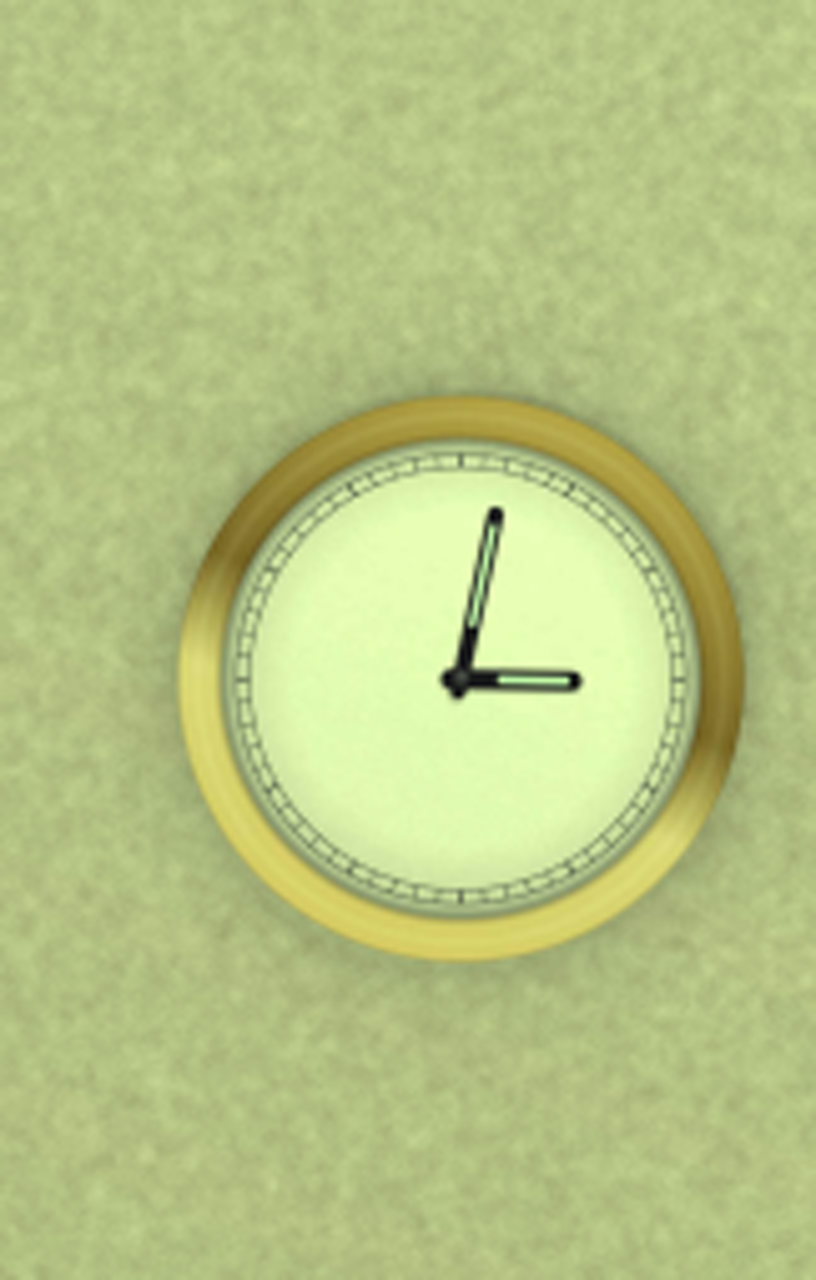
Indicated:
3,02
